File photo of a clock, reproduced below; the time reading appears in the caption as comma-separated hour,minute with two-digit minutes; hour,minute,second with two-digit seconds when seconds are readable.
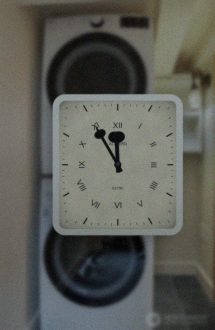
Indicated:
11,55
